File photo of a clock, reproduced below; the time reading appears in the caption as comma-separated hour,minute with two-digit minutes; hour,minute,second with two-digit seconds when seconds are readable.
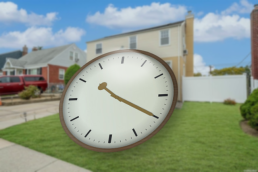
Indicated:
10,20
